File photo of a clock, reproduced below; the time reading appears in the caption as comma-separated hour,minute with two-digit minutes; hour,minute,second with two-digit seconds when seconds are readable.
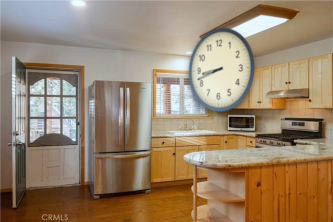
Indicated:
8,42
